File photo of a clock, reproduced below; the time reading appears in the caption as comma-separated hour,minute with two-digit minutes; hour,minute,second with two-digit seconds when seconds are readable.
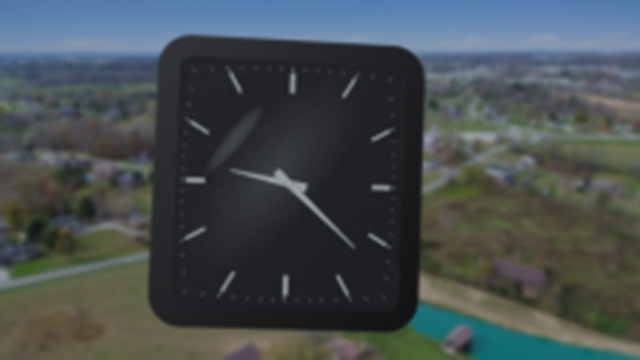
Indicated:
9,22
